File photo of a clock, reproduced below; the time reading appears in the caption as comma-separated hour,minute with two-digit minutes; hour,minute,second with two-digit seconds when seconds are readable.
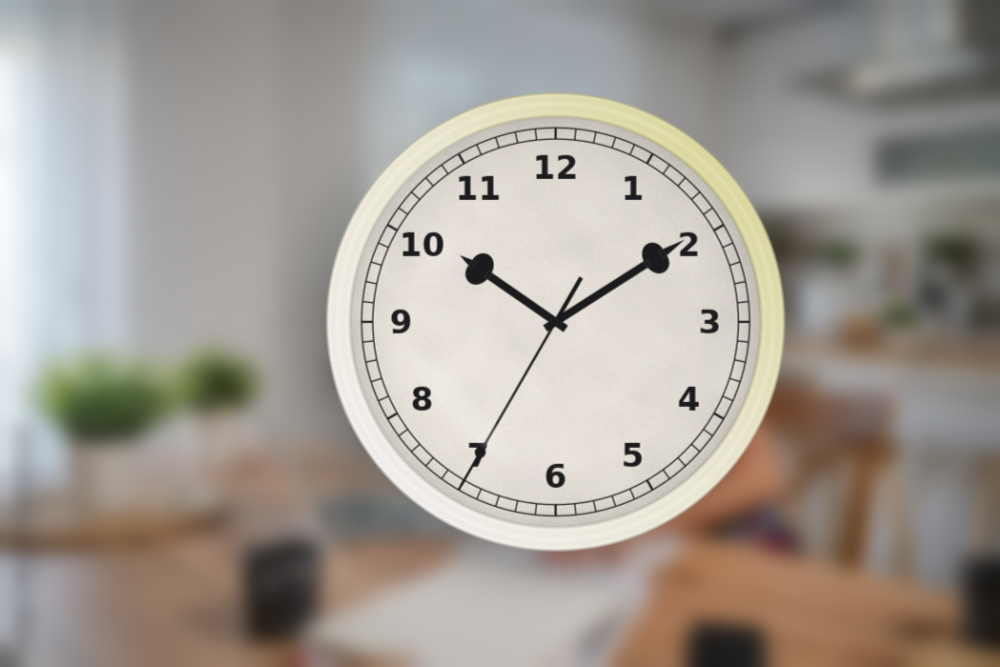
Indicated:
10,09,35
